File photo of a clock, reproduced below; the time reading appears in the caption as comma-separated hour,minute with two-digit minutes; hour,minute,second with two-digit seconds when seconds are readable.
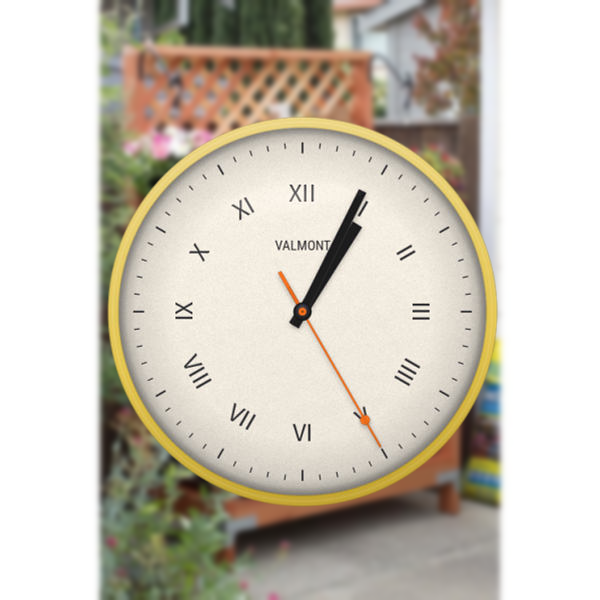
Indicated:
1,04,25
